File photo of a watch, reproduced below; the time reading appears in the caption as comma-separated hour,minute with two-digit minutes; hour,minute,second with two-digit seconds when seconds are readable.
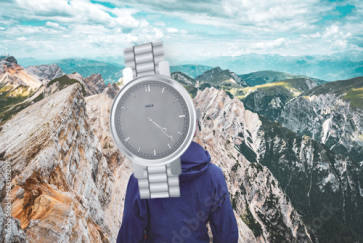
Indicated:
4,23
